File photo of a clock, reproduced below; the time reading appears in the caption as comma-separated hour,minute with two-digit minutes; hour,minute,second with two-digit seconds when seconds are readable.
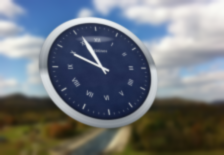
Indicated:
9,56
